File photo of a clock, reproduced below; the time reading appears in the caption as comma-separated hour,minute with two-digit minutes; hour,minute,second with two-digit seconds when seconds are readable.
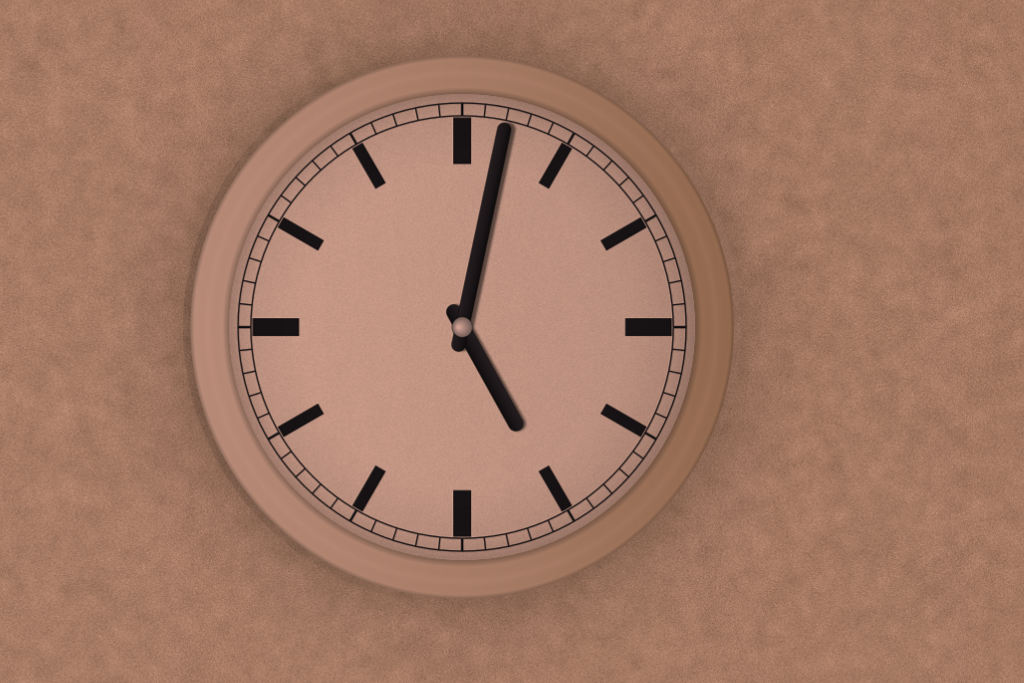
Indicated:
5,02
